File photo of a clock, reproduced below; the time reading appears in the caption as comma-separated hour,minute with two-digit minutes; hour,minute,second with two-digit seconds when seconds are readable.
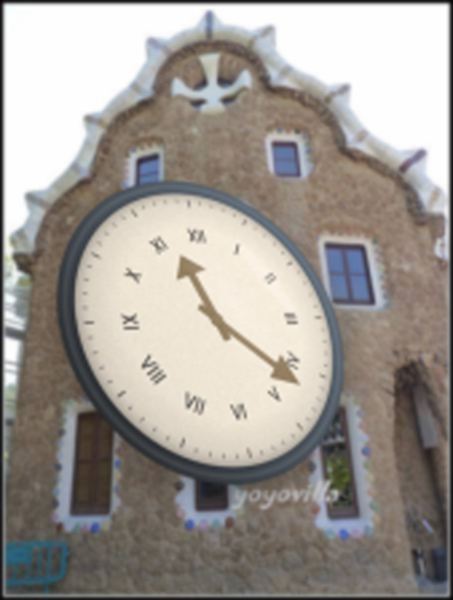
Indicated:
11,22
